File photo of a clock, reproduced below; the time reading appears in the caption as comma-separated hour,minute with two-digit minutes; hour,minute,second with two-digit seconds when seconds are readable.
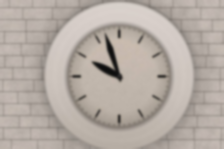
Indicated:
9,57
